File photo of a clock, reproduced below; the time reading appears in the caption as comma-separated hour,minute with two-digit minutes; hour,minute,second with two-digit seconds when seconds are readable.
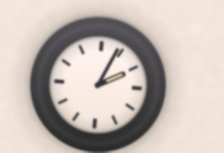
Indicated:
2,04
